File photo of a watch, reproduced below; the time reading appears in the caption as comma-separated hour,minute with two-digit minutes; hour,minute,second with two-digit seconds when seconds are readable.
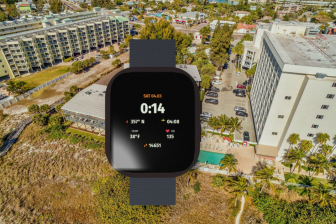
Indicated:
0,14
